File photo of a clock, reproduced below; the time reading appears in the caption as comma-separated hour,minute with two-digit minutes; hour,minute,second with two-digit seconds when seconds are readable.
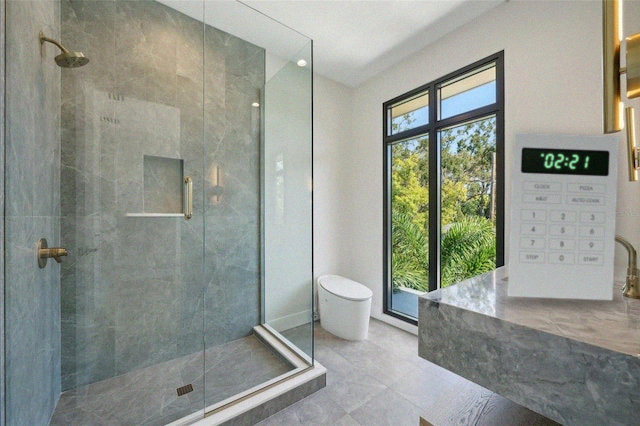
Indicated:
2,21
